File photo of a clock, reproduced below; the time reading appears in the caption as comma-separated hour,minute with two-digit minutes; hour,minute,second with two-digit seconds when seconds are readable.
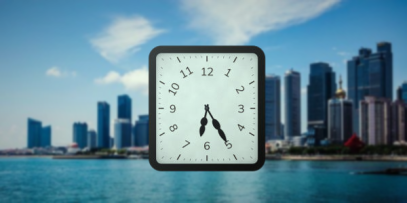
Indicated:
6,25
